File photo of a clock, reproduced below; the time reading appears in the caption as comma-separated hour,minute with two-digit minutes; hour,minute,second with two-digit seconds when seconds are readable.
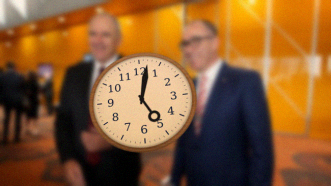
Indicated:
5,02
